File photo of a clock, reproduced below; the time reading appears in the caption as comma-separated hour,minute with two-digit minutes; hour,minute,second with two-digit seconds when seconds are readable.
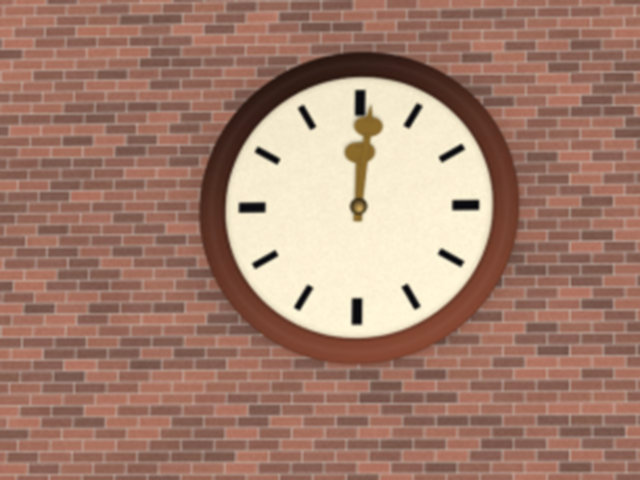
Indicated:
12,01
